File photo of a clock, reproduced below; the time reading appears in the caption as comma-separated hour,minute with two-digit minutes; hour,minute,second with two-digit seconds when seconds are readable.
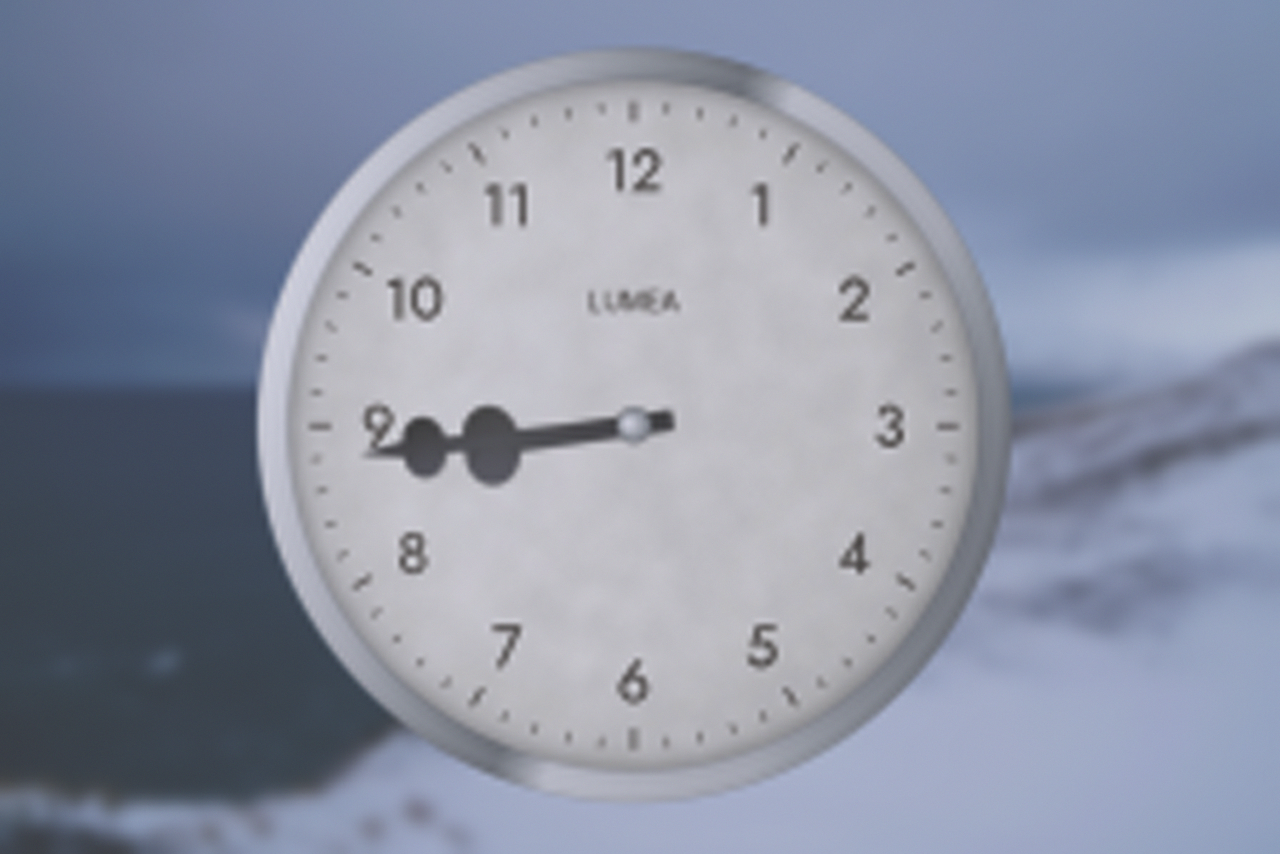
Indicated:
8,44
